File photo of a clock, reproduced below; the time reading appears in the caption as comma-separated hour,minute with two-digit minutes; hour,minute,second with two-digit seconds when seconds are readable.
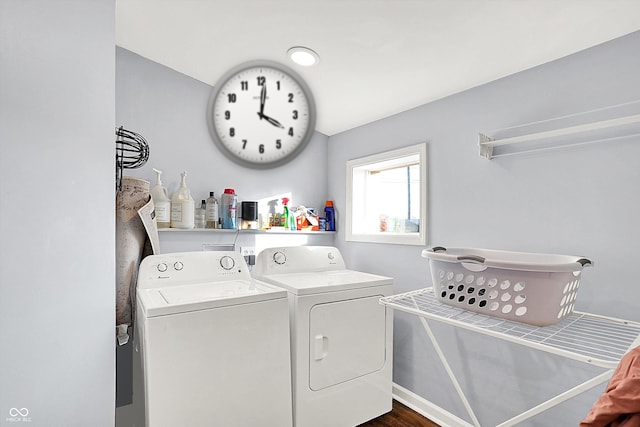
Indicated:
4,01
